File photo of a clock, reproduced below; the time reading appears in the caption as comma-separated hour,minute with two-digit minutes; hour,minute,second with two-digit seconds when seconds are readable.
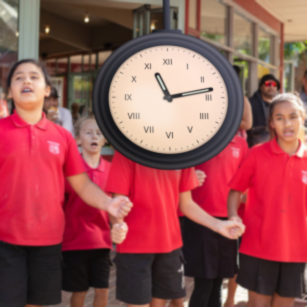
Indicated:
11,13
